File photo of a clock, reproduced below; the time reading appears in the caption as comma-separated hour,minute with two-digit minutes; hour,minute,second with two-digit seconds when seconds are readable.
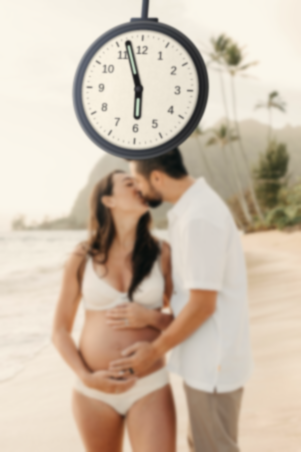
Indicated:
5,57
